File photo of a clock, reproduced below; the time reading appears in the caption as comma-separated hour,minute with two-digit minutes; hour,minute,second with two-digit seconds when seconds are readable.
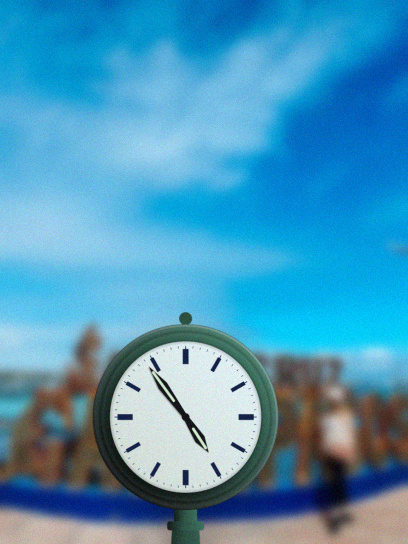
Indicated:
4,54
